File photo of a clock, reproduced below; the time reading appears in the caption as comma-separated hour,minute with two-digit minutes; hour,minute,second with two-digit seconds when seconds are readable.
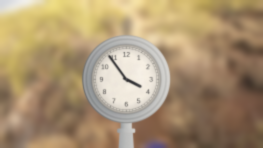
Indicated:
3,54
